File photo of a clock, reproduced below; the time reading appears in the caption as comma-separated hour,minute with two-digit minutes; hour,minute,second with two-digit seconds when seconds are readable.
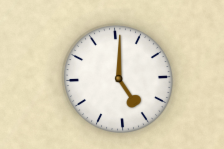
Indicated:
5,01
